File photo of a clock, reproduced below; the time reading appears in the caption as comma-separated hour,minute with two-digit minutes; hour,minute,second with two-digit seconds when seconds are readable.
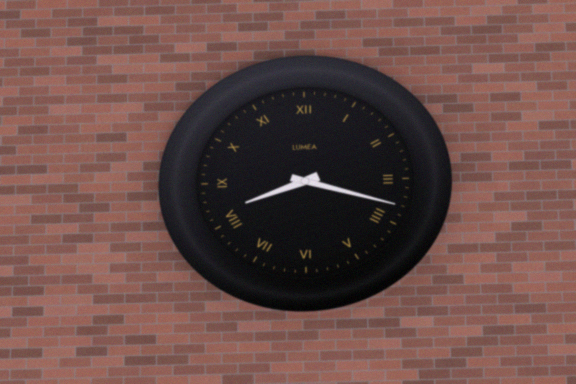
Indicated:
8,18
